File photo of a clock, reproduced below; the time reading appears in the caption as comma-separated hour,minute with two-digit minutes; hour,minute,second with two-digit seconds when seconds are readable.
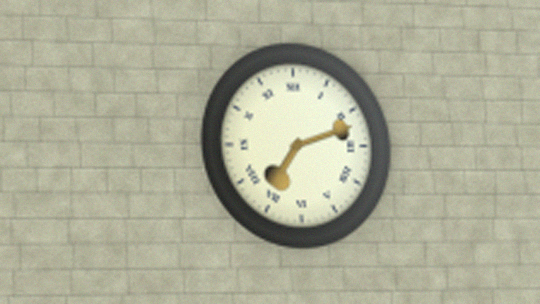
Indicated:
7,12
